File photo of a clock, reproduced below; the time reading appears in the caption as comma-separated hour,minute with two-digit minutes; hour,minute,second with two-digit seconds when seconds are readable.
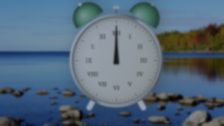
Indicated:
12,00
